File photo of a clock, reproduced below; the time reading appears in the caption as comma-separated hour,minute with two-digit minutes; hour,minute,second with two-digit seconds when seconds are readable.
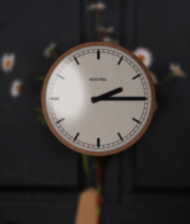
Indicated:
2,15
